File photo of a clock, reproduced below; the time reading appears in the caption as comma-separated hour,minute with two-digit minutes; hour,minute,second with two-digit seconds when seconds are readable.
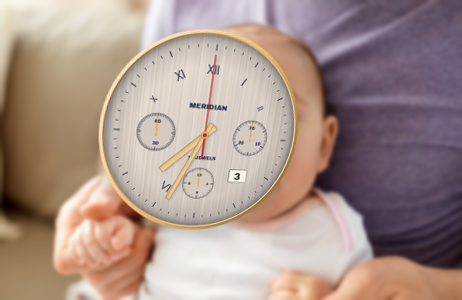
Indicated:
7,34
